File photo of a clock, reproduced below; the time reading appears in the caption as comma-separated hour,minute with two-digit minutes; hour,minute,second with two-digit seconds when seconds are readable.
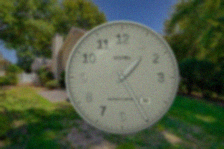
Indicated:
1,25
